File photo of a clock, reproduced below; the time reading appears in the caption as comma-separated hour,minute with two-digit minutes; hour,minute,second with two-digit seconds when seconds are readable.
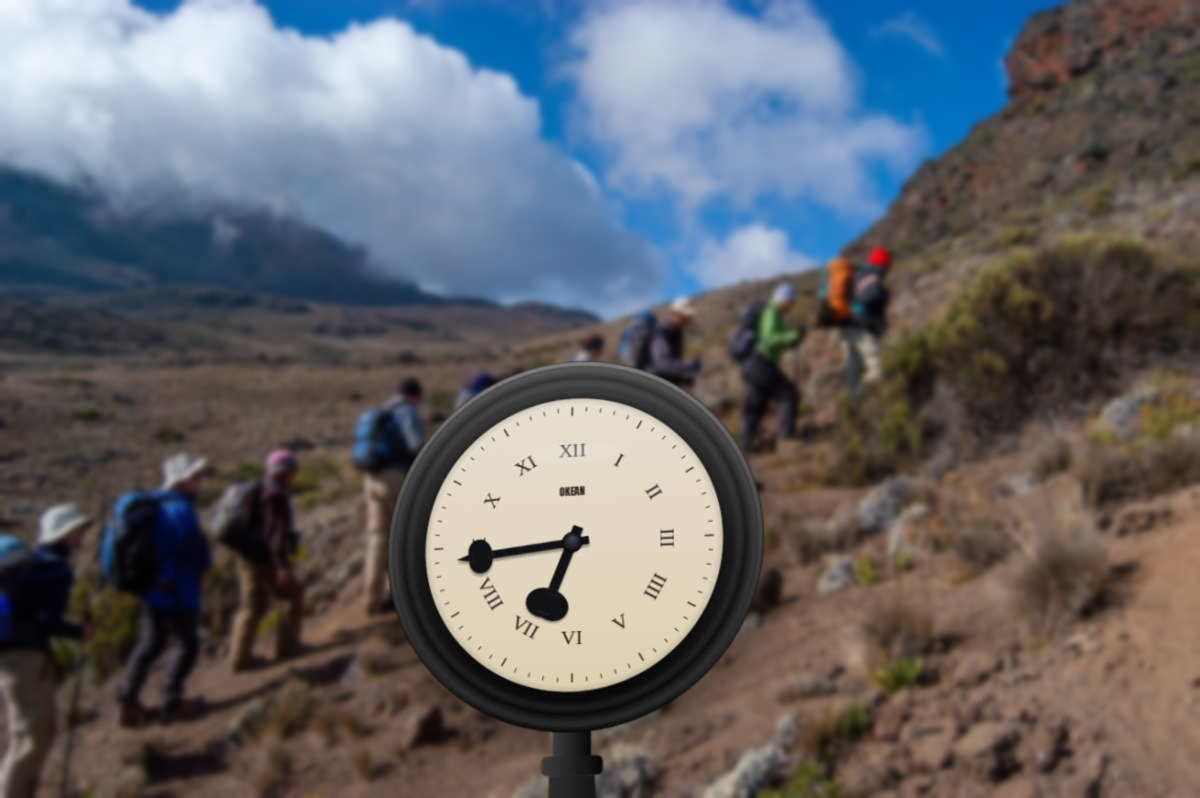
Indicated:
6,44
